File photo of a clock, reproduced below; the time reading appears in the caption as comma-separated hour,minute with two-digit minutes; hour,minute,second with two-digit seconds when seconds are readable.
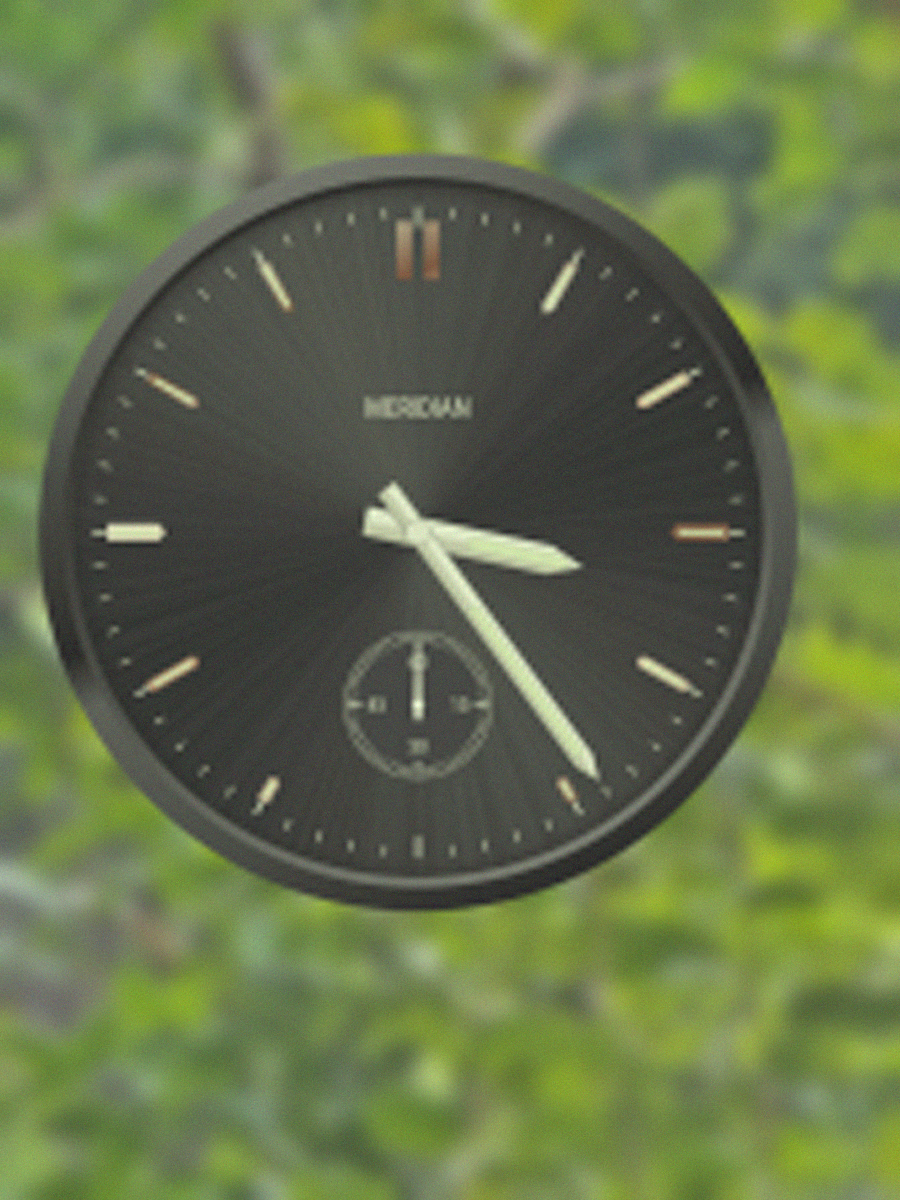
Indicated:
3,24
